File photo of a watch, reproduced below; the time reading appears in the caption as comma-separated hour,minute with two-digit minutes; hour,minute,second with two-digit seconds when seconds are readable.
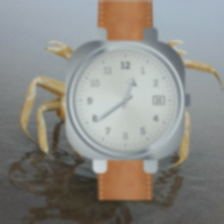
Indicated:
12,39
